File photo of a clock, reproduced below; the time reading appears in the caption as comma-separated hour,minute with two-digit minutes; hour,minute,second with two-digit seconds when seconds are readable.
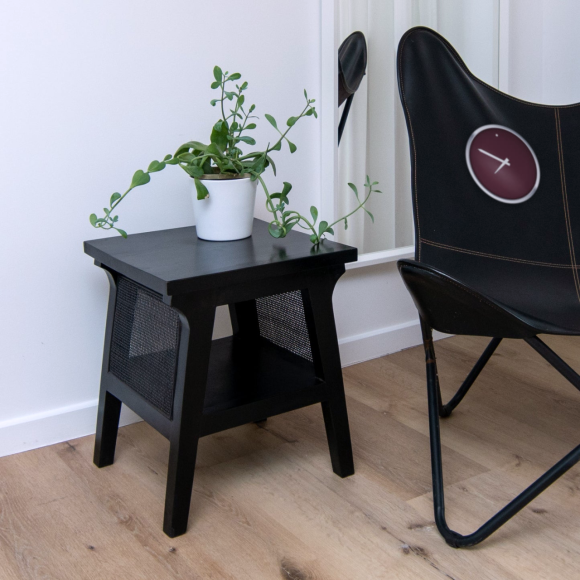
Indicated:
7,50
